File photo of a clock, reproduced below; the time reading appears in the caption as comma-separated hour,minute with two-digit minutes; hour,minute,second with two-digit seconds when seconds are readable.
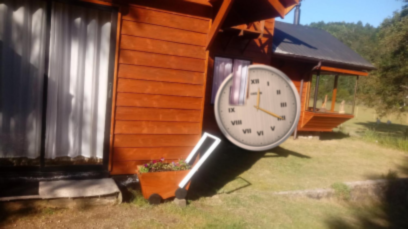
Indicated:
12,20
